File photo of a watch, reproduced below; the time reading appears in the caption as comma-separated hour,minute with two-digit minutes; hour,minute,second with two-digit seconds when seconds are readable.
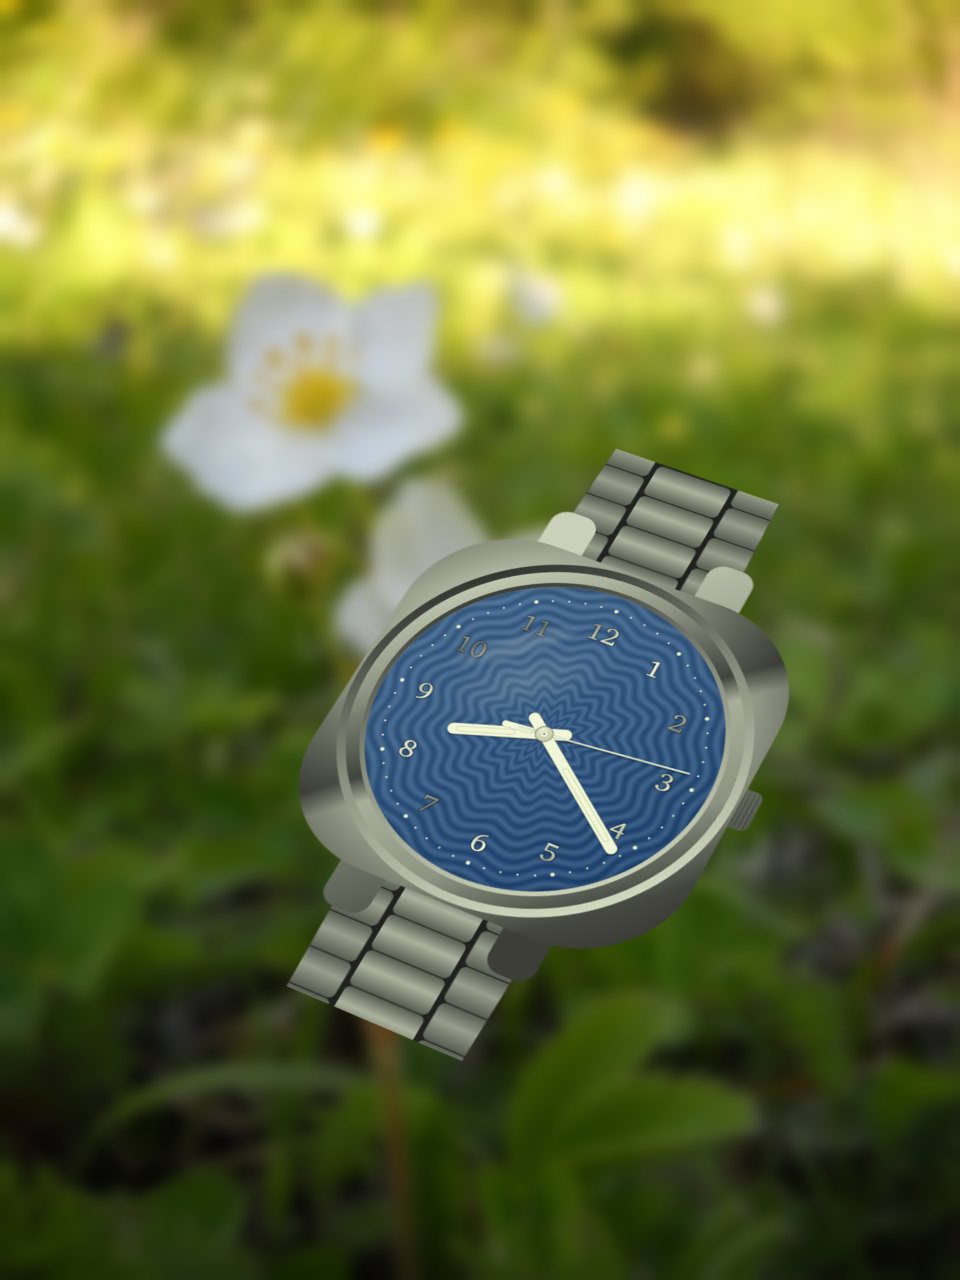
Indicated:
8,21,14
